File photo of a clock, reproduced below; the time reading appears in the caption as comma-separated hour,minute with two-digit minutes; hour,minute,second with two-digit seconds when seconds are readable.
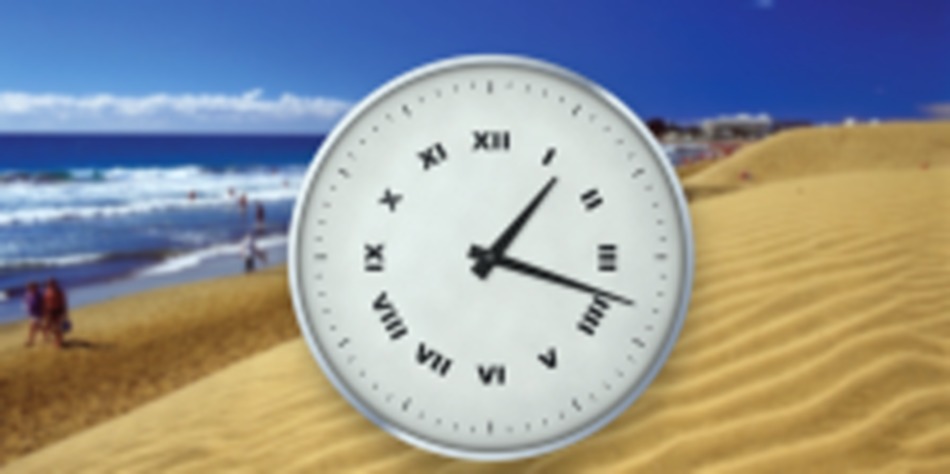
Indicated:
1,18
